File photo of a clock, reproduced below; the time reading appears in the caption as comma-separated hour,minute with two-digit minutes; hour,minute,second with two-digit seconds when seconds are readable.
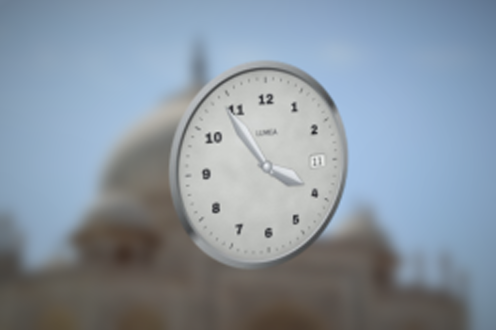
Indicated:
3,54
